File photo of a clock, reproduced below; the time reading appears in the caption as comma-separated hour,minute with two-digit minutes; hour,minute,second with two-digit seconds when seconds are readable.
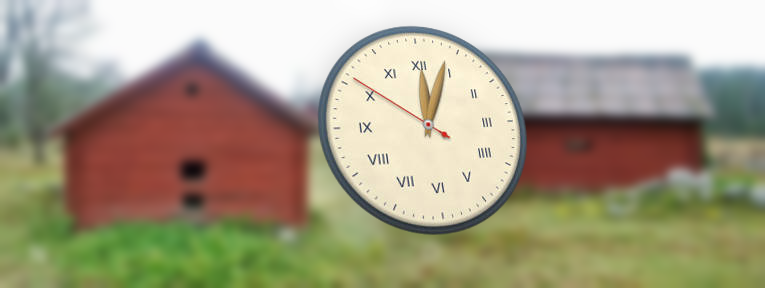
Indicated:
12,03,51
